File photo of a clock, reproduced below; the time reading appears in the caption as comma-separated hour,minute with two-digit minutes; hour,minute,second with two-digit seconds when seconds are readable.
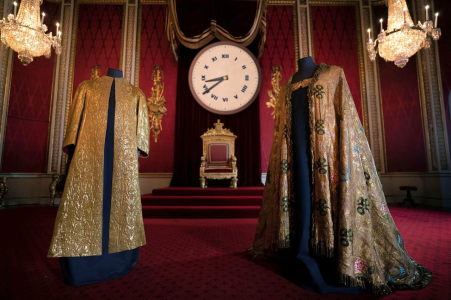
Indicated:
8,39
